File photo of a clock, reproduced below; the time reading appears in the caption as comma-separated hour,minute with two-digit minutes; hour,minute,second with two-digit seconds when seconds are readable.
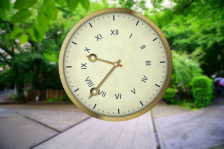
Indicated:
9,37
